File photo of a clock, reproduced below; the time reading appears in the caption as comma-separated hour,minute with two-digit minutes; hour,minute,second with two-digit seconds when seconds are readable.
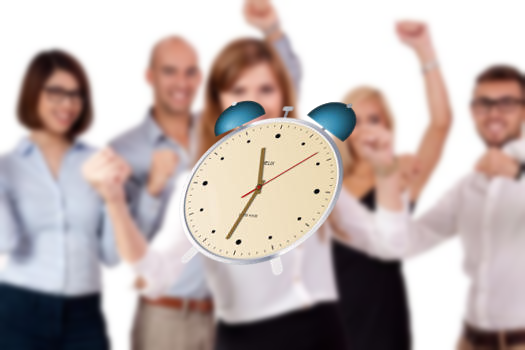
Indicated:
11,32,08
